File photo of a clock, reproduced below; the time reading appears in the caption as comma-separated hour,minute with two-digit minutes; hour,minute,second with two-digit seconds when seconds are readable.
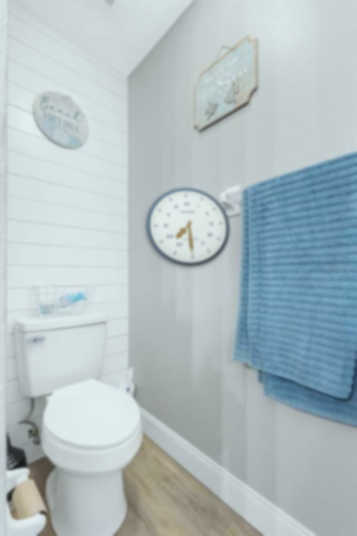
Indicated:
7,30
